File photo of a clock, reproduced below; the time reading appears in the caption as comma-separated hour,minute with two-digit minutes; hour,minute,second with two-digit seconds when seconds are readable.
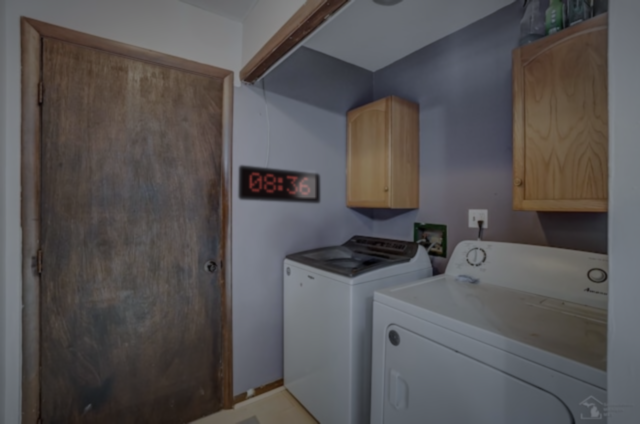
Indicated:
8,36
